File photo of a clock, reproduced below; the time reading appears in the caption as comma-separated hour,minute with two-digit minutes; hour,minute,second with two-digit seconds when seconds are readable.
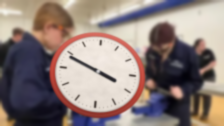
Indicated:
3,49
